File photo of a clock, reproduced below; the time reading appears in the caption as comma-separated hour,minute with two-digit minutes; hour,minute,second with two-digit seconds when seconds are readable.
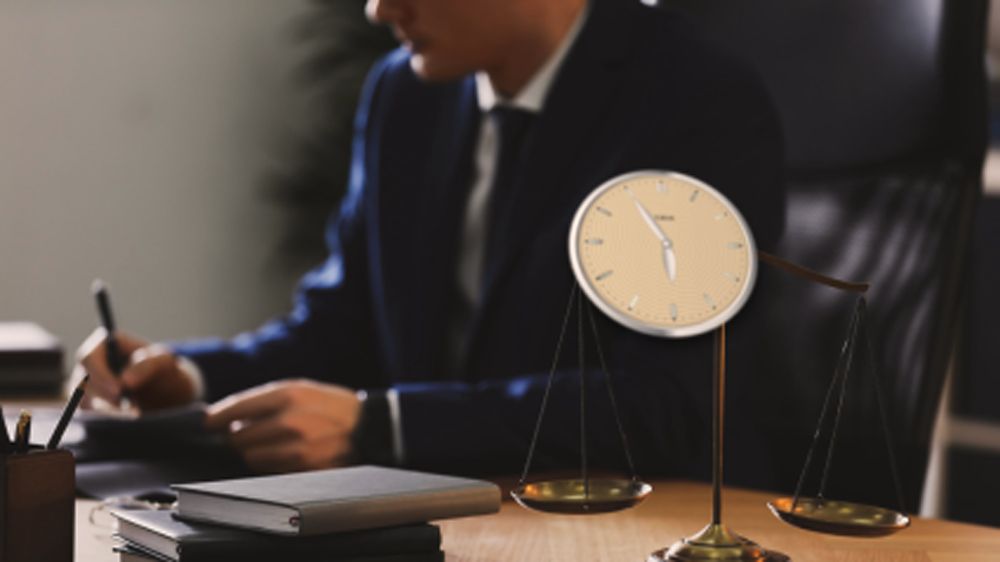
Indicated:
5,55
